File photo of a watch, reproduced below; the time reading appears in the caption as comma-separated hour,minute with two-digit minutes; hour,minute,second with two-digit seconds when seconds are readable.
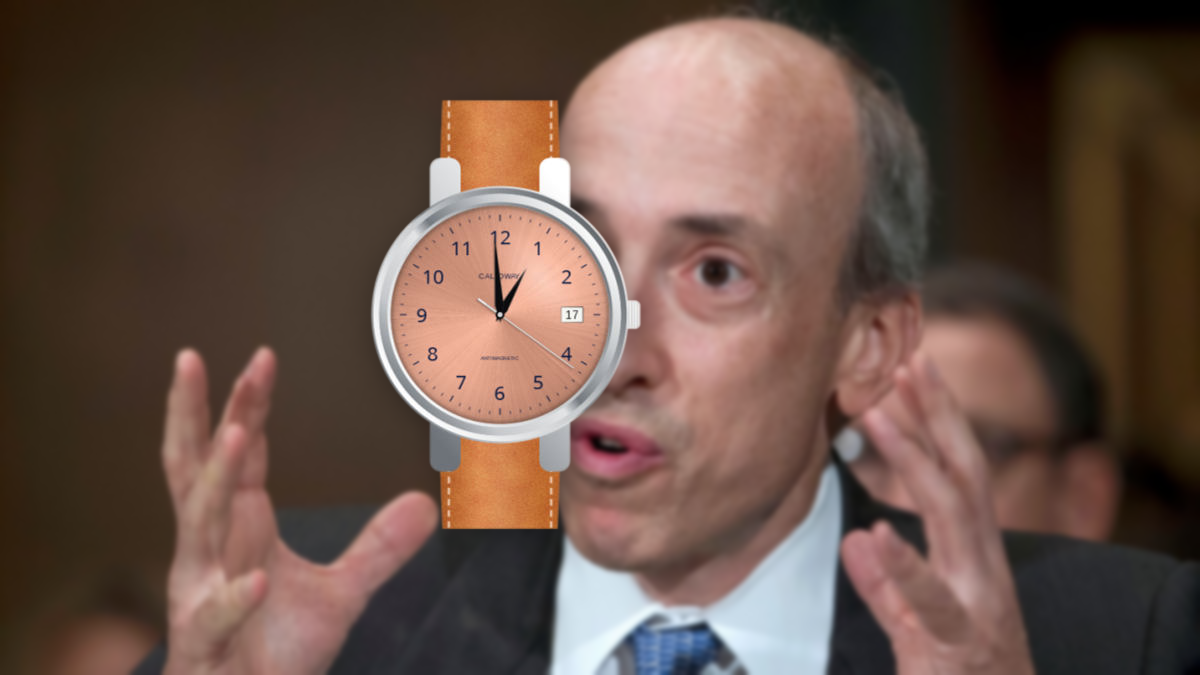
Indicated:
12,59,21
